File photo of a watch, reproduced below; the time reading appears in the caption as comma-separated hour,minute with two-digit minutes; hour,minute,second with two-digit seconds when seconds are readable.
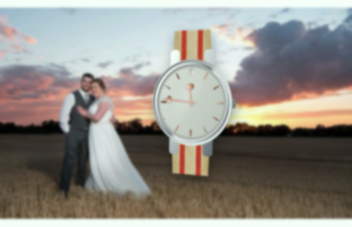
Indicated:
11,46
